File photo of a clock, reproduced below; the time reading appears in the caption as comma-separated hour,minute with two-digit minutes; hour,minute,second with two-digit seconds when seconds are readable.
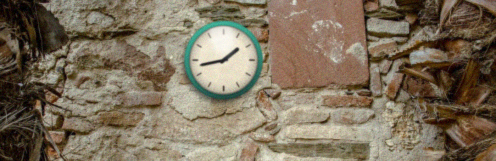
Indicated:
1,43
